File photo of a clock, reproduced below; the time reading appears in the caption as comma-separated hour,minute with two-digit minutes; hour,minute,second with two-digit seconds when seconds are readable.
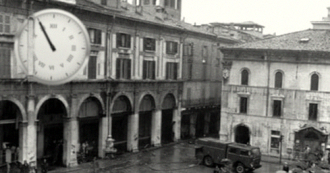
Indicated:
10,55
